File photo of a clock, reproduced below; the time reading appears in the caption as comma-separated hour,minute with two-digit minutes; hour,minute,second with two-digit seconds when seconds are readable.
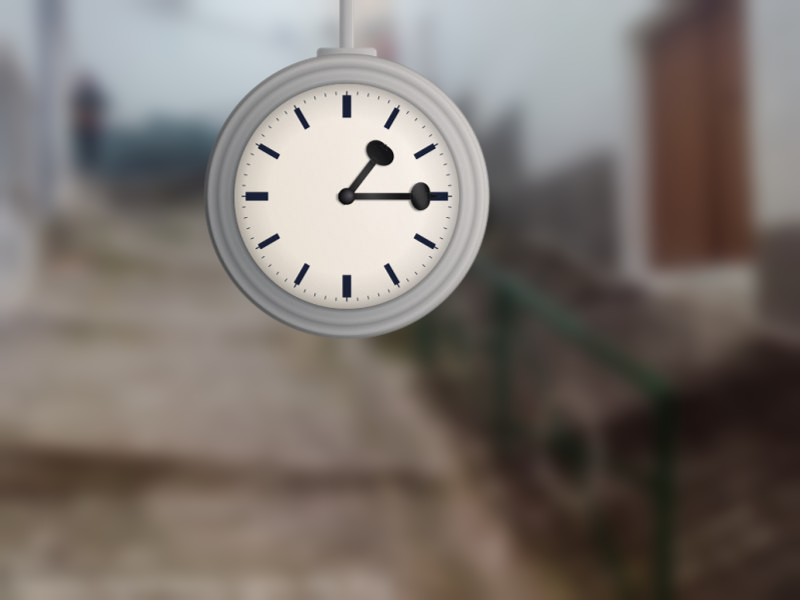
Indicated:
1,15
